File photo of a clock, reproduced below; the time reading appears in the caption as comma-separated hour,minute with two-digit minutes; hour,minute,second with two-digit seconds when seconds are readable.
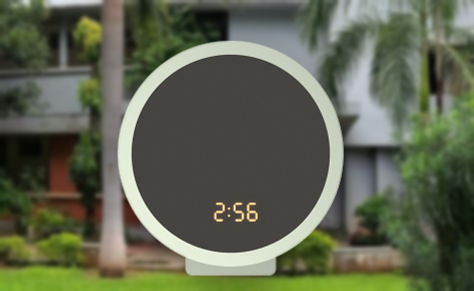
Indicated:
2,56
